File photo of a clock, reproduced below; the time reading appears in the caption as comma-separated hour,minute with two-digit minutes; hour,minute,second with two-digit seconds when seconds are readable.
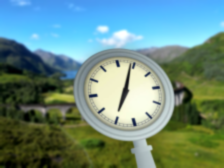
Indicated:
7,04
